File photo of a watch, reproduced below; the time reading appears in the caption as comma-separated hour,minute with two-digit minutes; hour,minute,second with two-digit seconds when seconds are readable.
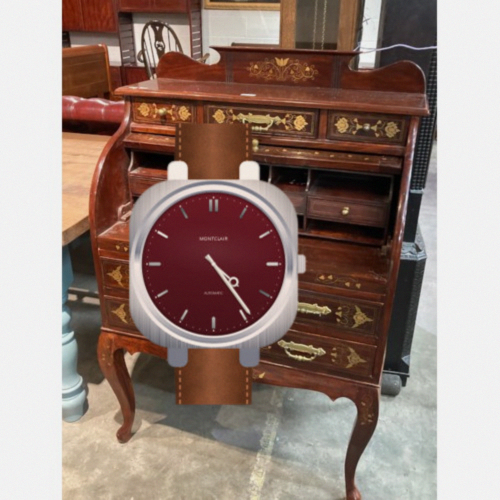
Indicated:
4,24
